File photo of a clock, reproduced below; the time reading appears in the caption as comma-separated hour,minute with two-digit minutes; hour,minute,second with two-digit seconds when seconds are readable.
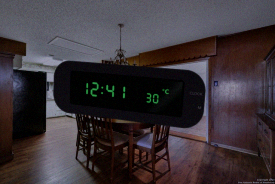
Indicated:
12,41
